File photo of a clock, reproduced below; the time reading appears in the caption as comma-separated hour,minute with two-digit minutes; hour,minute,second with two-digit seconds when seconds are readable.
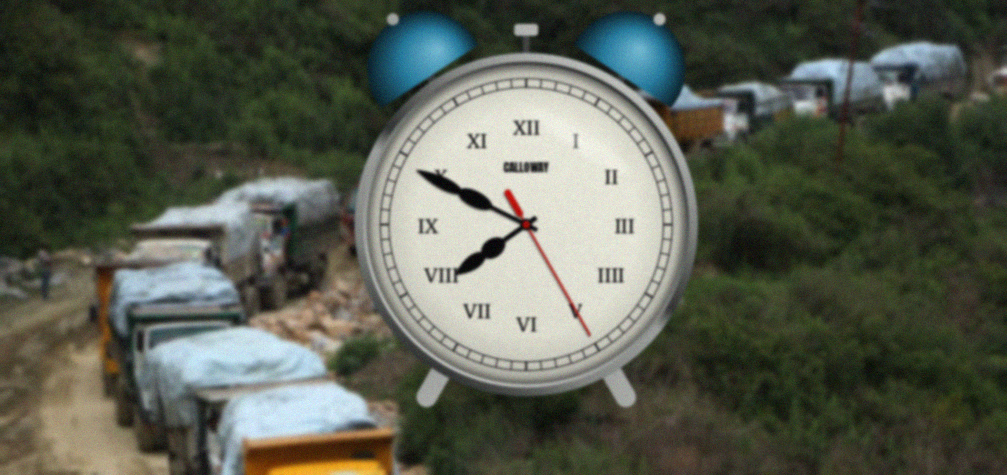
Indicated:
7,49,25
